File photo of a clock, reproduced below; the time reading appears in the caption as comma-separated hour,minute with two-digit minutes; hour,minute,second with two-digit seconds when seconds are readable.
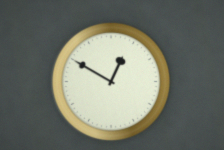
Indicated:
12,50
